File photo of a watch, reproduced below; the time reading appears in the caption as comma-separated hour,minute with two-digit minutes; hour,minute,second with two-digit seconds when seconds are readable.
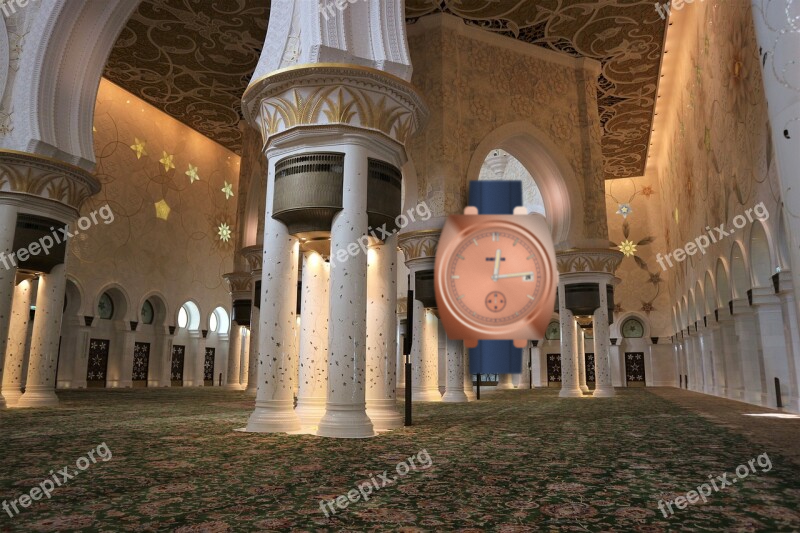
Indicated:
12,14
